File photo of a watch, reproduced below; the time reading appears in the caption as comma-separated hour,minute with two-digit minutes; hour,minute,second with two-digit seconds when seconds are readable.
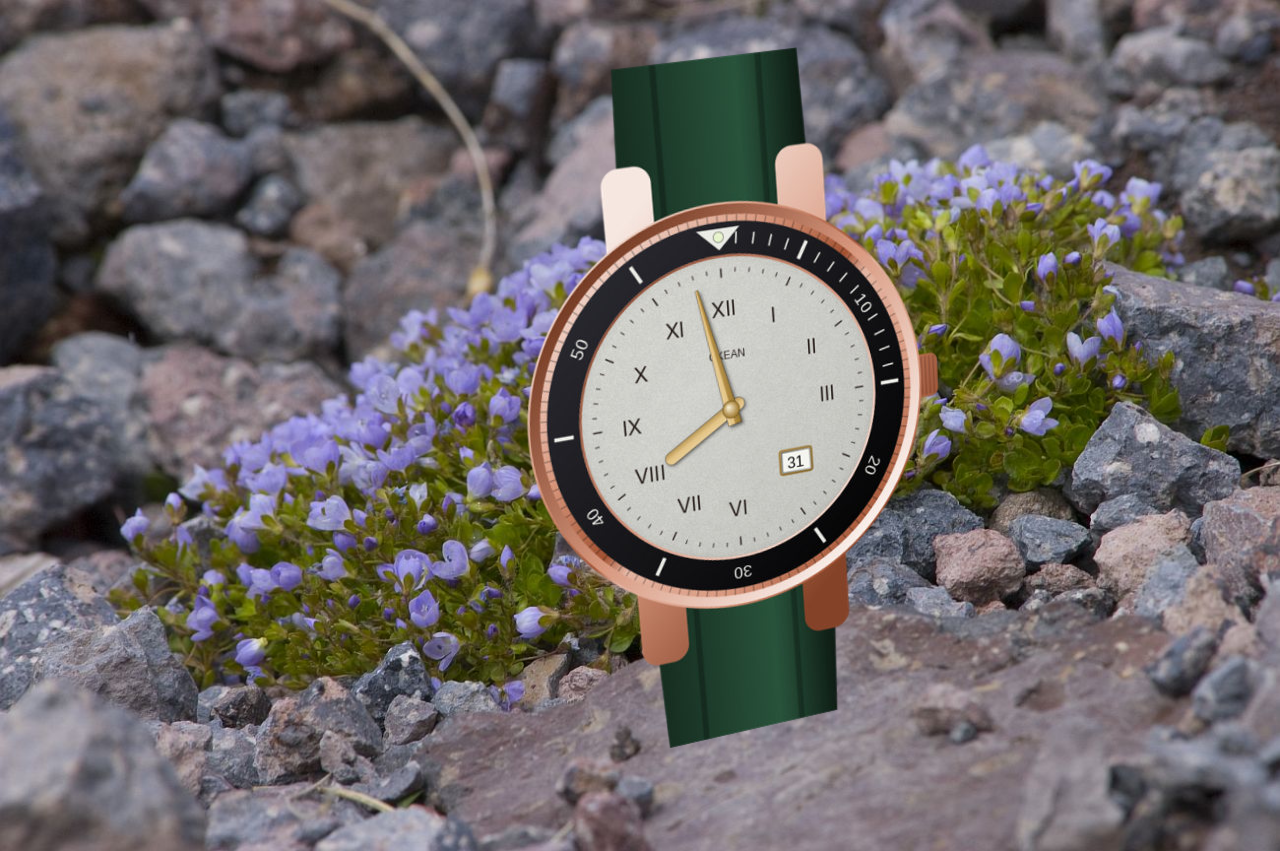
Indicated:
7,58
